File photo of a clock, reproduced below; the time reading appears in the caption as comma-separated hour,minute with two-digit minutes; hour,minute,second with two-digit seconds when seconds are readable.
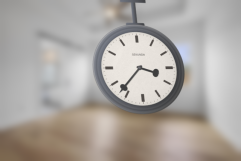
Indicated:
3,37
